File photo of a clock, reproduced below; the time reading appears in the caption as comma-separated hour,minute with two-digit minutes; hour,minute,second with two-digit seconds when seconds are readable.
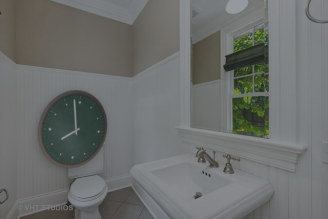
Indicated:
7,58
